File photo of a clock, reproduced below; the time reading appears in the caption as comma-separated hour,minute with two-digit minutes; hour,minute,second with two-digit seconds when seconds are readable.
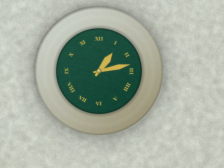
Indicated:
1,13
